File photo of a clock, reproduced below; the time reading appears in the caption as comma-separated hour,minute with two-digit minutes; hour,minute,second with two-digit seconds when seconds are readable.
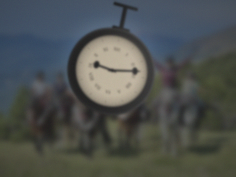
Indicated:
9,13
